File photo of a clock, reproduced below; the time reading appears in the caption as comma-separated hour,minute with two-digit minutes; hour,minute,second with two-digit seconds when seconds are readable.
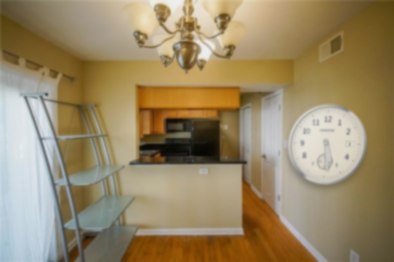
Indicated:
5,29
